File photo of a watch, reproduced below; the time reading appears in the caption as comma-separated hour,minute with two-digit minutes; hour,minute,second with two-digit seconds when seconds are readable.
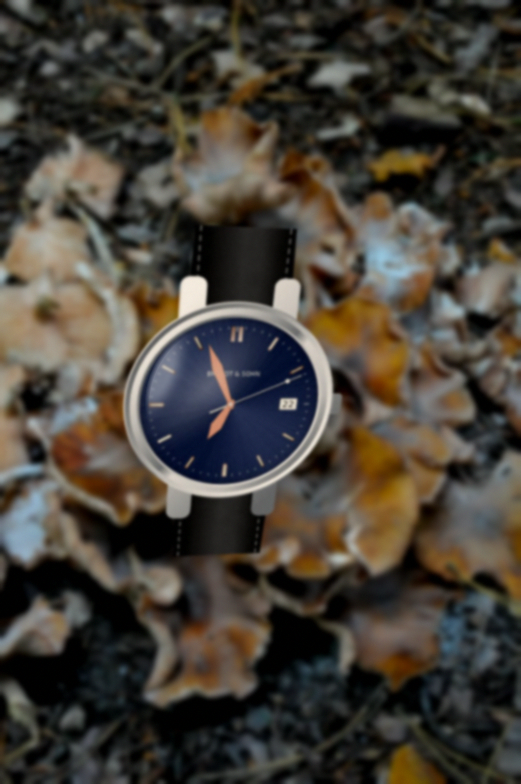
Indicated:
6,56,11
